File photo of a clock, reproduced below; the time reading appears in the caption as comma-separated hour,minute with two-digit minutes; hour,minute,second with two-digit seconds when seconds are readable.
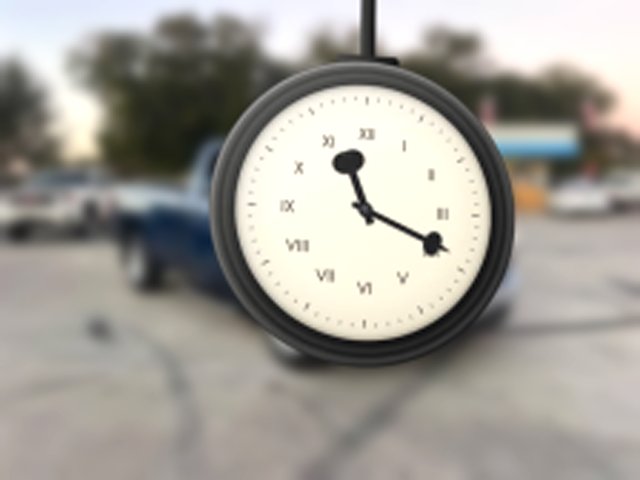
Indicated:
11,19
